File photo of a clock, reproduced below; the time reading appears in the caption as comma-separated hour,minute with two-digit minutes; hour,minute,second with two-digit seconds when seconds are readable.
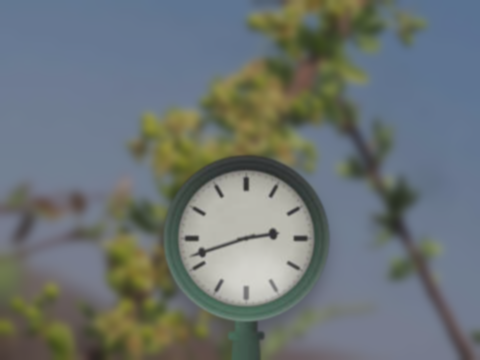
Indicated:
2,42
